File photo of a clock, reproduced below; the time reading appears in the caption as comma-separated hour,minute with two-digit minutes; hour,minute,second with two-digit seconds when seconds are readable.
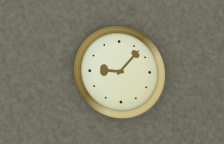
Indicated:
9,07
